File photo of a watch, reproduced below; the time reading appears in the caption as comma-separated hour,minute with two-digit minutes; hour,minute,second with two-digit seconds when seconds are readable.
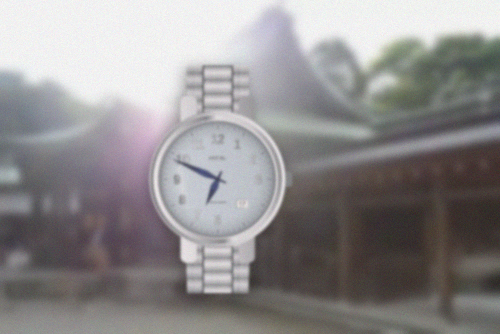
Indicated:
6,49
